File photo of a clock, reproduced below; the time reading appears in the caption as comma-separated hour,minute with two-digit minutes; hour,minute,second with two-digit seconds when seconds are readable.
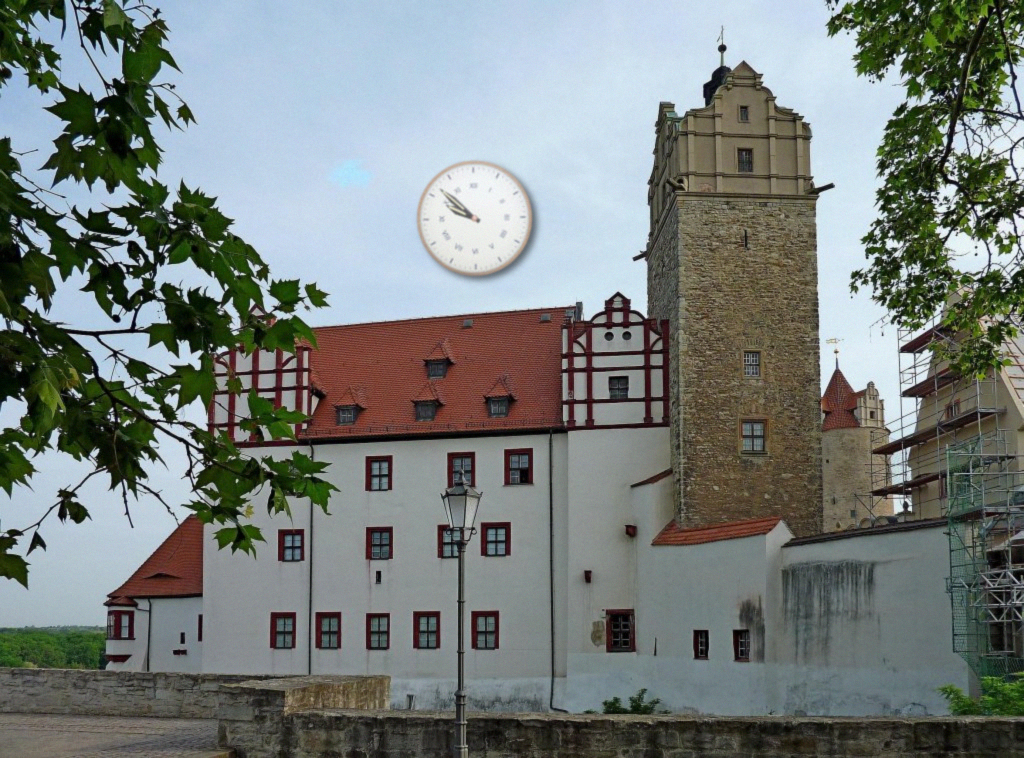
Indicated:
9,52
